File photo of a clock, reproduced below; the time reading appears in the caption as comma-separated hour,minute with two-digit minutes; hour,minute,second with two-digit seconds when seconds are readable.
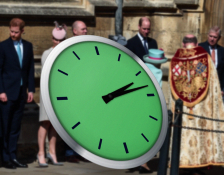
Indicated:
2,13
